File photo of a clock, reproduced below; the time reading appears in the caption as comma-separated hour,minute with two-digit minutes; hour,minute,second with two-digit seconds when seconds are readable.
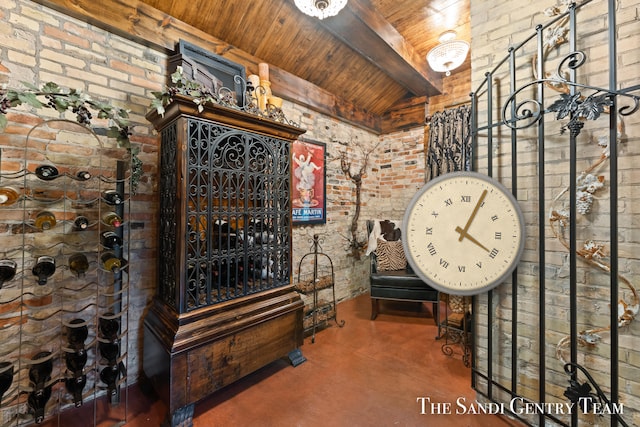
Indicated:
4,04
